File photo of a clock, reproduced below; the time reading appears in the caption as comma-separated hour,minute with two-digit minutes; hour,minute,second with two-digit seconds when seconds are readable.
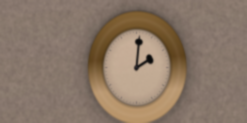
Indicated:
2,01
